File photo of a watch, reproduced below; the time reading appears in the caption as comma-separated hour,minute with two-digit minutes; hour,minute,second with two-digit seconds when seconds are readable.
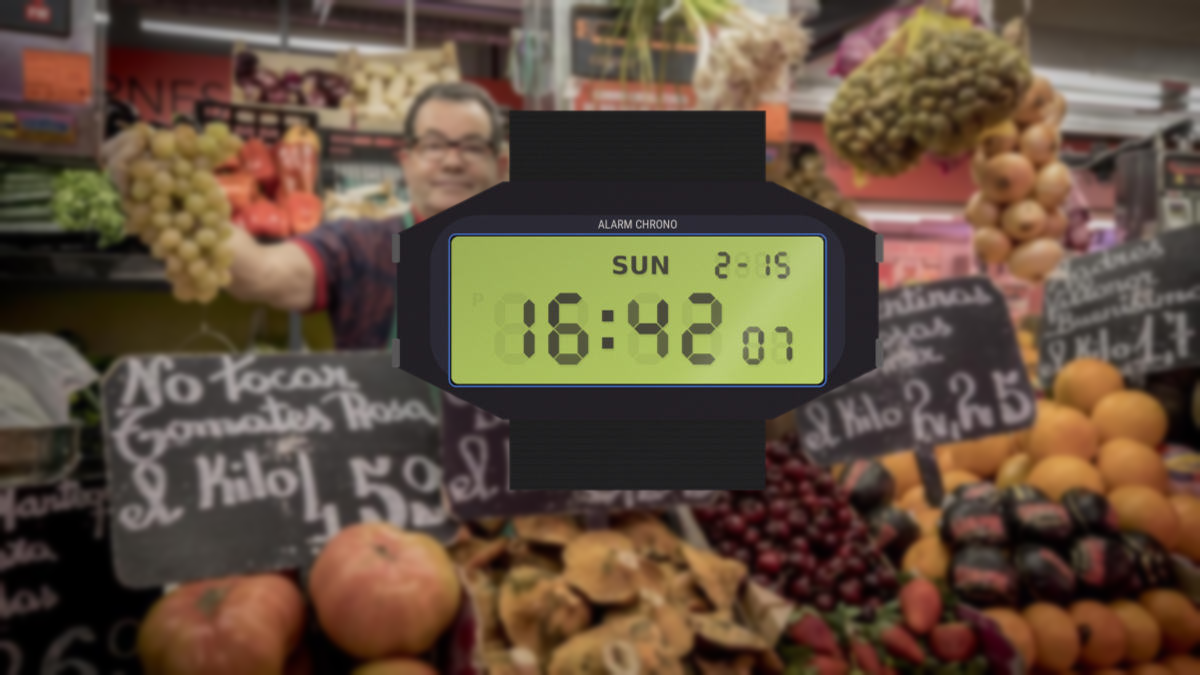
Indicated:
16,42,07
